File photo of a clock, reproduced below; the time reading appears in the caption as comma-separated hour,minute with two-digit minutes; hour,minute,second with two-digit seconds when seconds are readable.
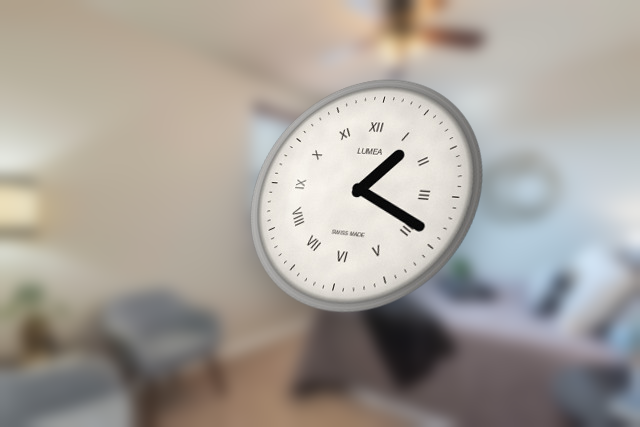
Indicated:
1,19
